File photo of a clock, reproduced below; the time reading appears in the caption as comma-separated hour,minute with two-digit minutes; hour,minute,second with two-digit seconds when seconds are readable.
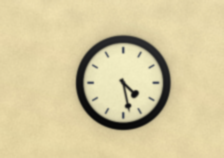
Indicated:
4,28
